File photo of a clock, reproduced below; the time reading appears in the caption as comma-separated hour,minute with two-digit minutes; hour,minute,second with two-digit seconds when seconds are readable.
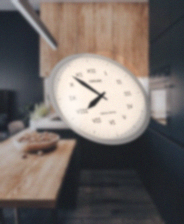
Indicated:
7,53
